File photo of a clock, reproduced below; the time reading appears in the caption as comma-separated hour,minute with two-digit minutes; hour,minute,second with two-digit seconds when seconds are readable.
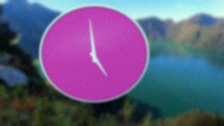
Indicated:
4,59
